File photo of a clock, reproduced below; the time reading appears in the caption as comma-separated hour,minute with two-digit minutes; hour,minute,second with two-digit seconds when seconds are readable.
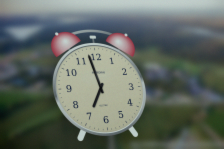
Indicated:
6,58
